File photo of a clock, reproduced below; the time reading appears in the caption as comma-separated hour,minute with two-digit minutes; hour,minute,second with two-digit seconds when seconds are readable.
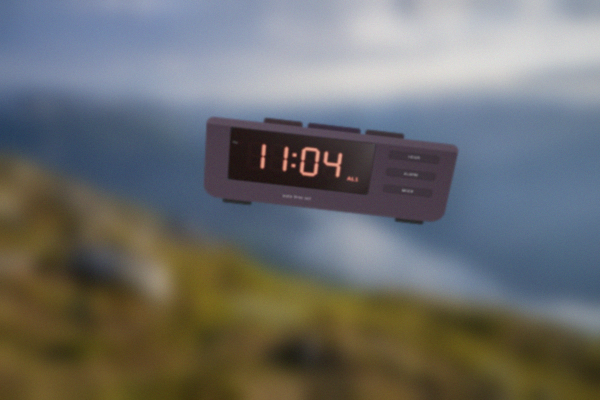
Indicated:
11,04
